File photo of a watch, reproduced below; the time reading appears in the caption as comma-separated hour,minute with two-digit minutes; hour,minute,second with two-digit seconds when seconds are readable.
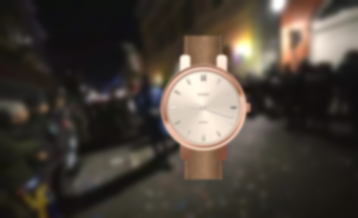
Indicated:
9,18
